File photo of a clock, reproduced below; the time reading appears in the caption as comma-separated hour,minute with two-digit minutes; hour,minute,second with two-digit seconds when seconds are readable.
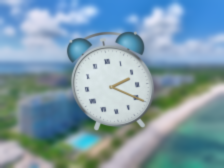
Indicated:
2,20
